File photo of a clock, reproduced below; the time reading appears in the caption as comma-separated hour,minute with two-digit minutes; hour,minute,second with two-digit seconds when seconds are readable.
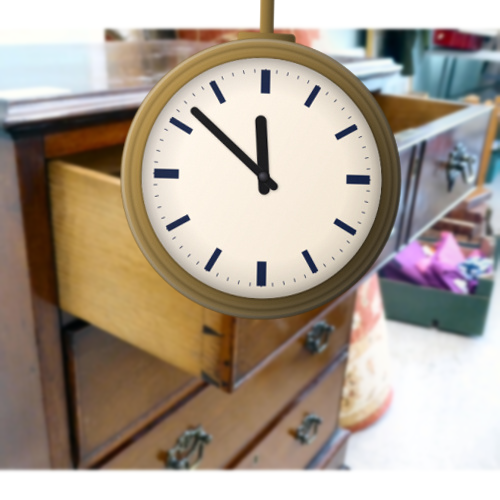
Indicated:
11,52
